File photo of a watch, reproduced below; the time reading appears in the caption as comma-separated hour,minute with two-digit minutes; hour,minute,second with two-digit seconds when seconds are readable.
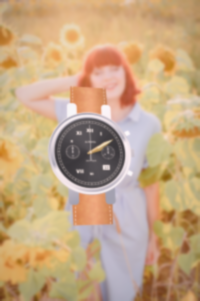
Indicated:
2,10
